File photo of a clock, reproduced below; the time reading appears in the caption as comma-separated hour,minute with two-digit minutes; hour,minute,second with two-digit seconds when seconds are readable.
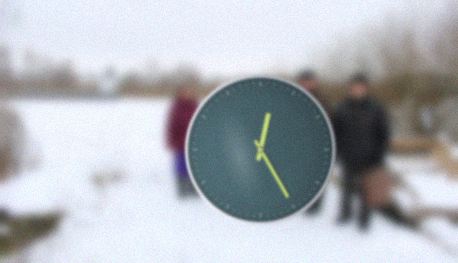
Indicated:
12,25
